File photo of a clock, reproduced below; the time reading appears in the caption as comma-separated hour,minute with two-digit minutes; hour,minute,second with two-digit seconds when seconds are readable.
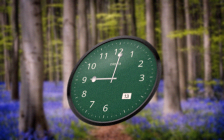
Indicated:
9,01
